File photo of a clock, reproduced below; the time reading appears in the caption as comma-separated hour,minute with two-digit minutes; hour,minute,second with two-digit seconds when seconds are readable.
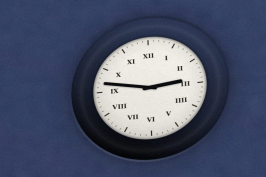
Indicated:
2,47
